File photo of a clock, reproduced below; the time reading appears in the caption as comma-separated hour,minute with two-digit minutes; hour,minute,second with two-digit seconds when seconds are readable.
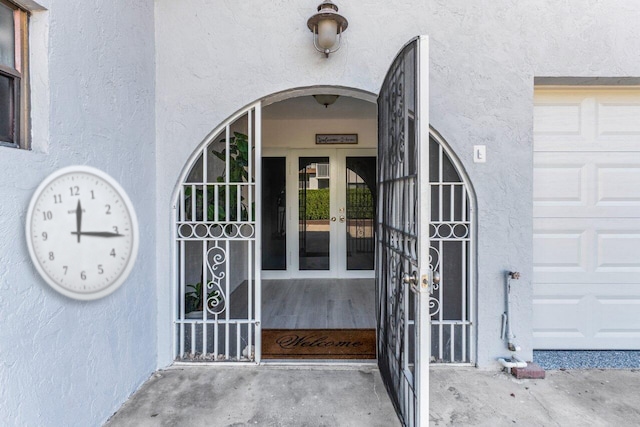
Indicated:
12,16
